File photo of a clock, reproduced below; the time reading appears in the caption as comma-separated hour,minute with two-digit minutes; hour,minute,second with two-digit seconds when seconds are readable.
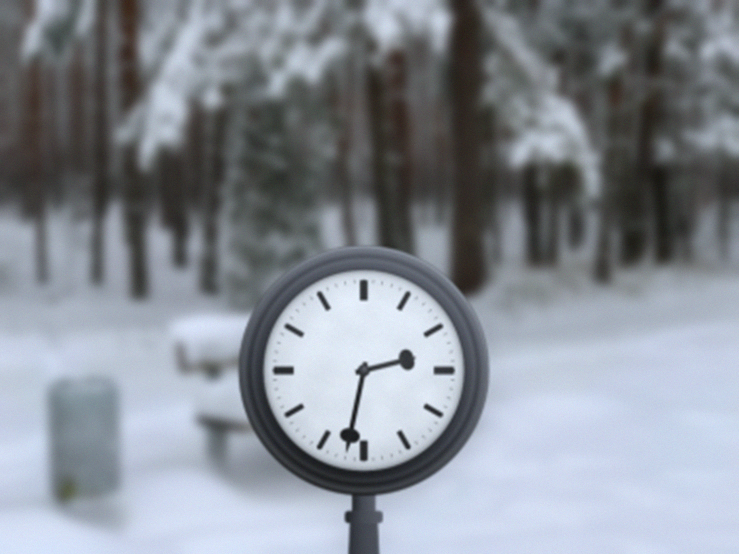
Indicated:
2,32
